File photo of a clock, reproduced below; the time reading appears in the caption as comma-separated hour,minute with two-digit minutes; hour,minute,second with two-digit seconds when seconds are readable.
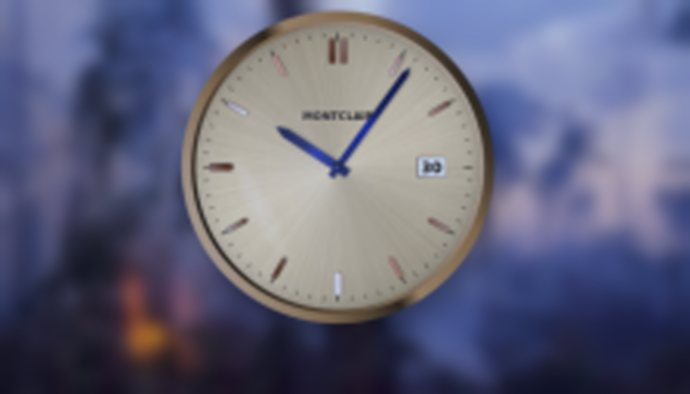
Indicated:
10,06
